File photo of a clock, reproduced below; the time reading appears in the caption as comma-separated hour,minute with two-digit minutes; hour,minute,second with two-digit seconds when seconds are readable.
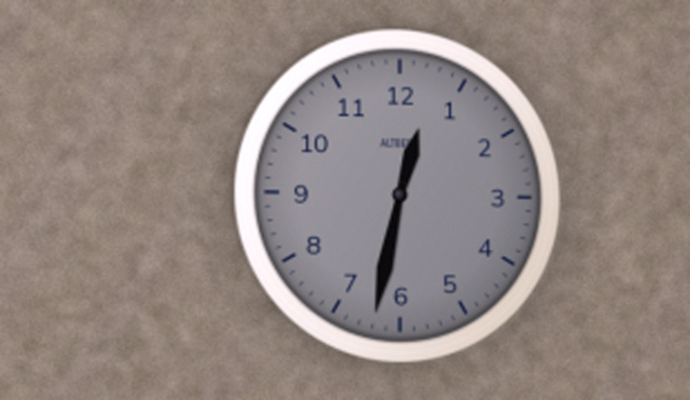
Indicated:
12,32
